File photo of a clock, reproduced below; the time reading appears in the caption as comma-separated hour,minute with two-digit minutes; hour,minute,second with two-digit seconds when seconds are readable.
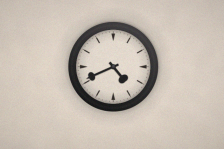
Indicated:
4,41
